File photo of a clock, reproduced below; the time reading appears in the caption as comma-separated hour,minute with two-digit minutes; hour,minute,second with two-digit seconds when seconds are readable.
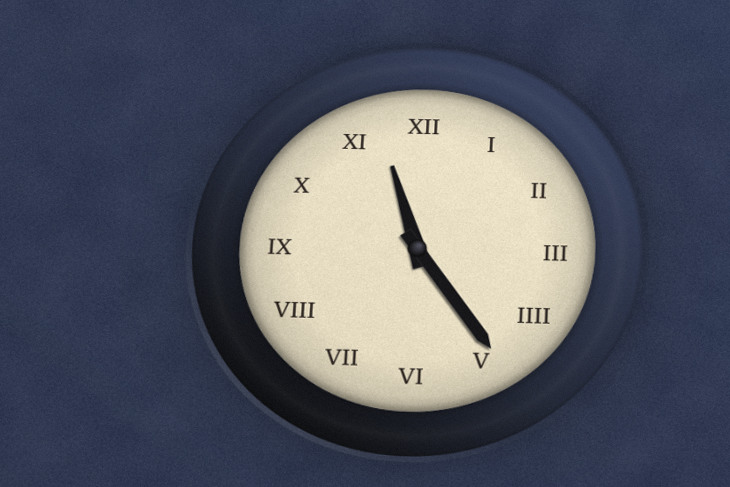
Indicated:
11,24
